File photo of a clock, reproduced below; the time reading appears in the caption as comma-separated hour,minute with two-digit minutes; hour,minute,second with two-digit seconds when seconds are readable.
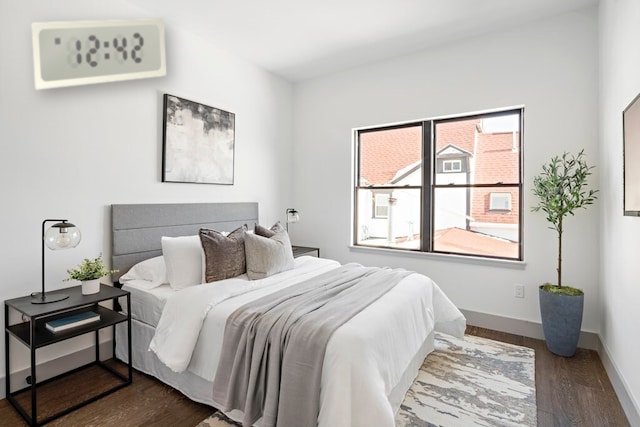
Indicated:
12,42
